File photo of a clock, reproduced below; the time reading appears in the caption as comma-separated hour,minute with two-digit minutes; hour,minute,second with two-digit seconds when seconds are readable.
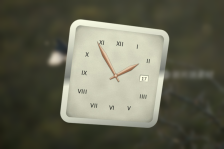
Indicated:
1,54
